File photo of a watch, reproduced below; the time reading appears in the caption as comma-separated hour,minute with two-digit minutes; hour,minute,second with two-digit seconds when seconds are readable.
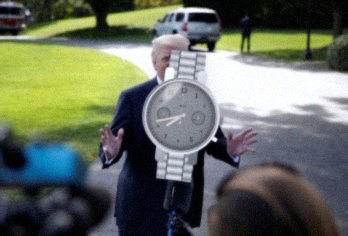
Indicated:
7,42
